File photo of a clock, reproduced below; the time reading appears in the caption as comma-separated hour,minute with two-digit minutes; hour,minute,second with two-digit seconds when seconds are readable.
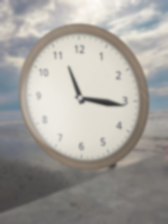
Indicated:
11,16
